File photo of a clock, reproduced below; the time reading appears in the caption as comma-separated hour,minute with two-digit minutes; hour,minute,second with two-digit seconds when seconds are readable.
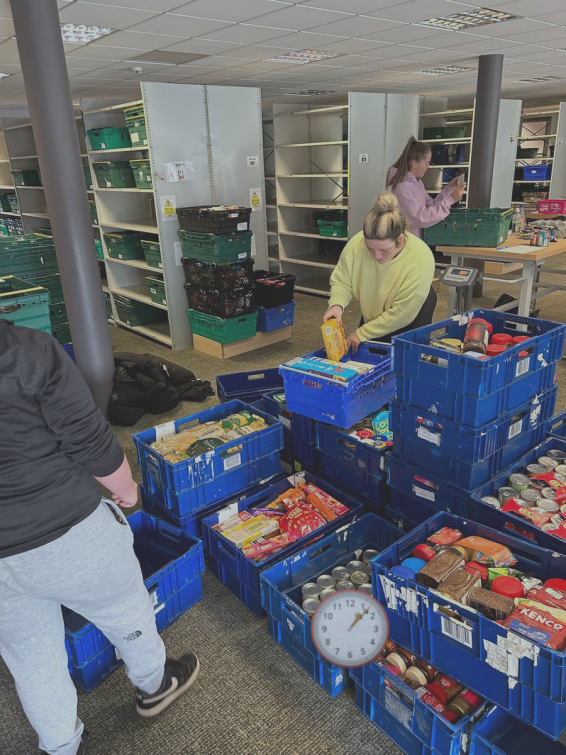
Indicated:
1,07
